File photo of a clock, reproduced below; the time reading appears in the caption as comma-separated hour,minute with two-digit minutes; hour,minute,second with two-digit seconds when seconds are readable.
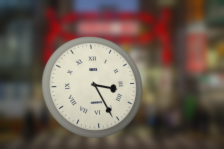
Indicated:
3,26
